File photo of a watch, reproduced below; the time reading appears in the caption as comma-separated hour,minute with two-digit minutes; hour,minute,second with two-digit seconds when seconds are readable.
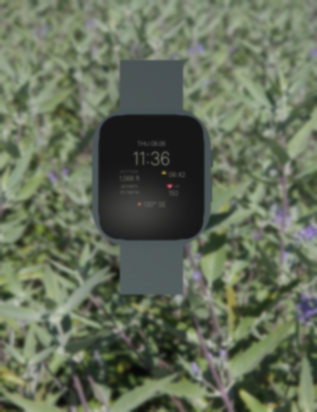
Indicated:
11,36
